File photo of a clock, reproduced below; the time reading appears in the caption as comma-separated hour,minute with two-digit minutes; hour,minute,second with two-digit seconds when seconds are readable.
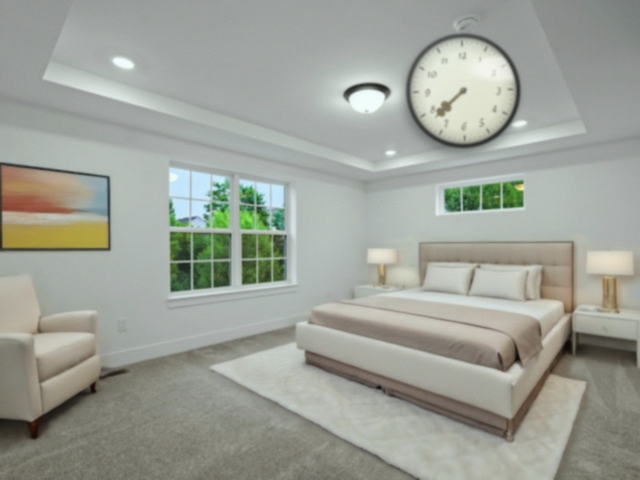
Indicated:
7,38
